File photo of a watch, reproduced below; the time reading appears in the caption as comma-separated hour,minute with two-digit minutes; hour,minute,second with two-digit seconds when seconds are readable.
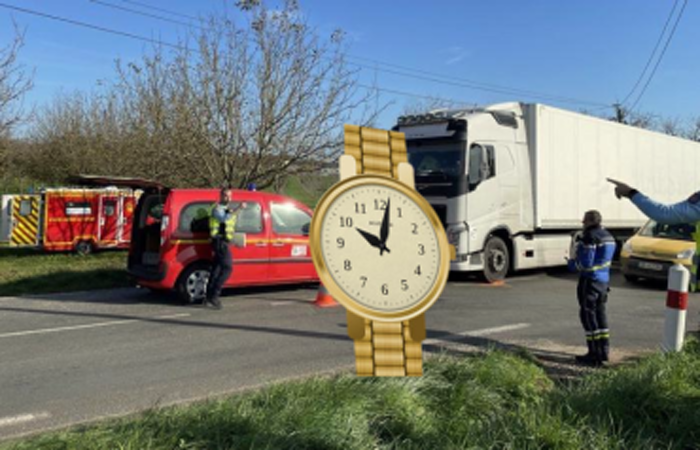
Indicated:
10,02
